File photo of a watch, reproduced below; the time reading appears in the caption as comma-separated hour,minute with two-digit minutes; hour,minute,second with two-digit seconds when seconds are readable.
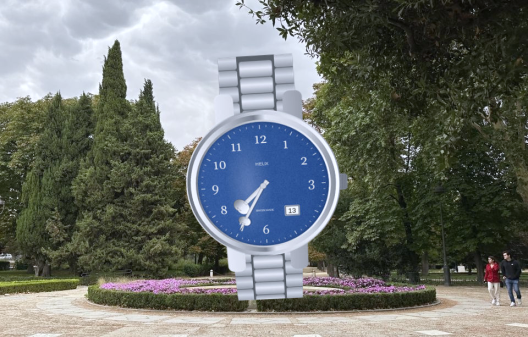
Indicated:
7,35
